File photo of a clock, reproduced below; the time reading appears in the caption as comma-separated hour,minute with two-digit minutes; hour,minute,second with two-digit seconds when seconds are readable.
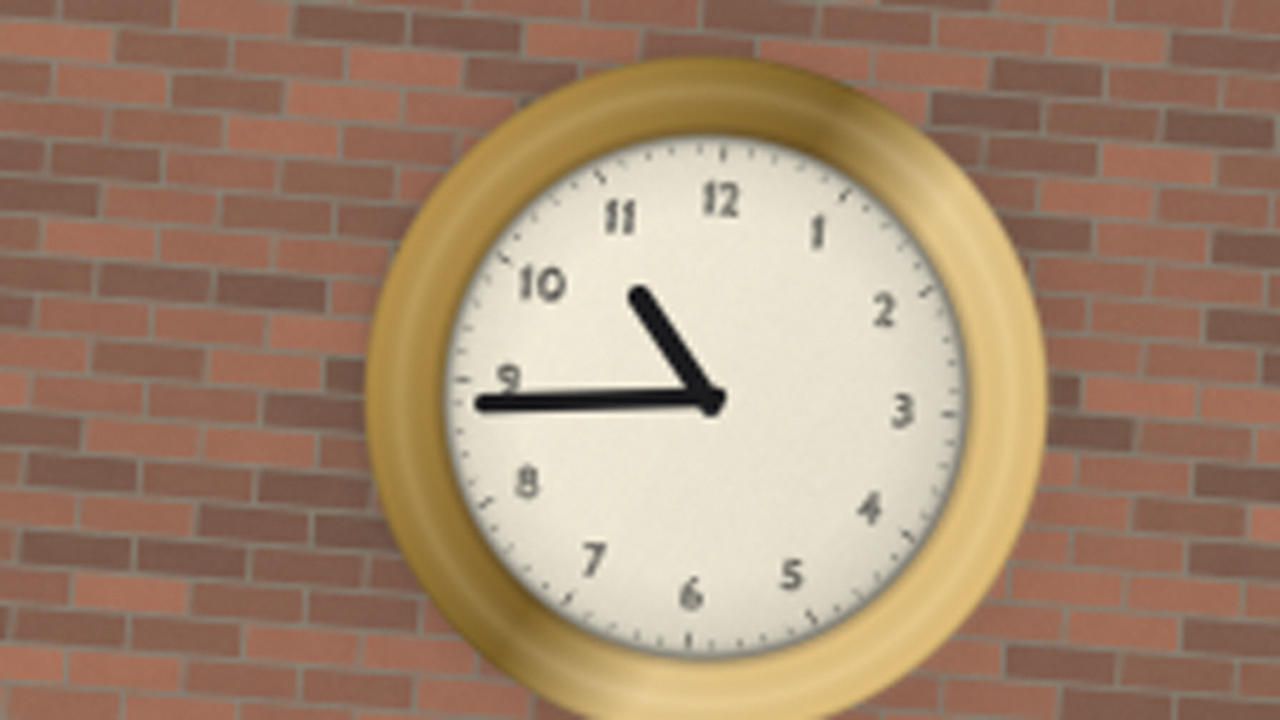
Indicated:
10,44
